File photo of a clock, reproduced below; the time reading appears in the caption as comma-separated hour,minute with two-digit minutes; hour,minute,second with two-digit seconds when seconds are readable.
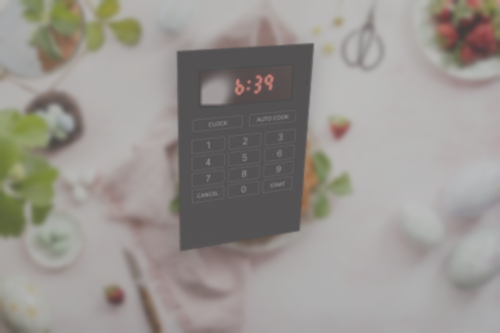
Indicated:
6,39
